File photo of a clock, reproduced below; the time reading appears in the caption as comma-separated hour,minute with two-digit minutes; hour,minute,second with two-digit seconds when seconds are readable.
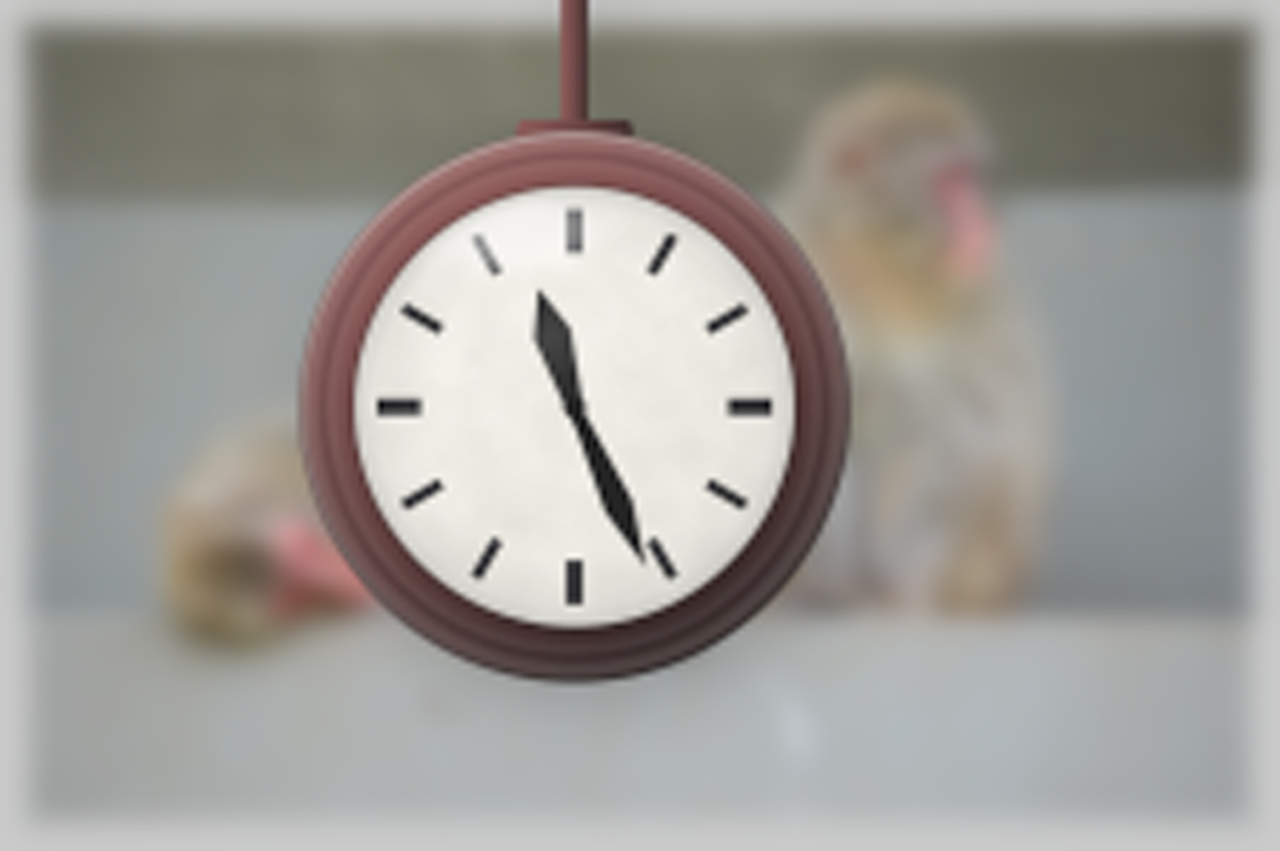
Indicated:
11,26
